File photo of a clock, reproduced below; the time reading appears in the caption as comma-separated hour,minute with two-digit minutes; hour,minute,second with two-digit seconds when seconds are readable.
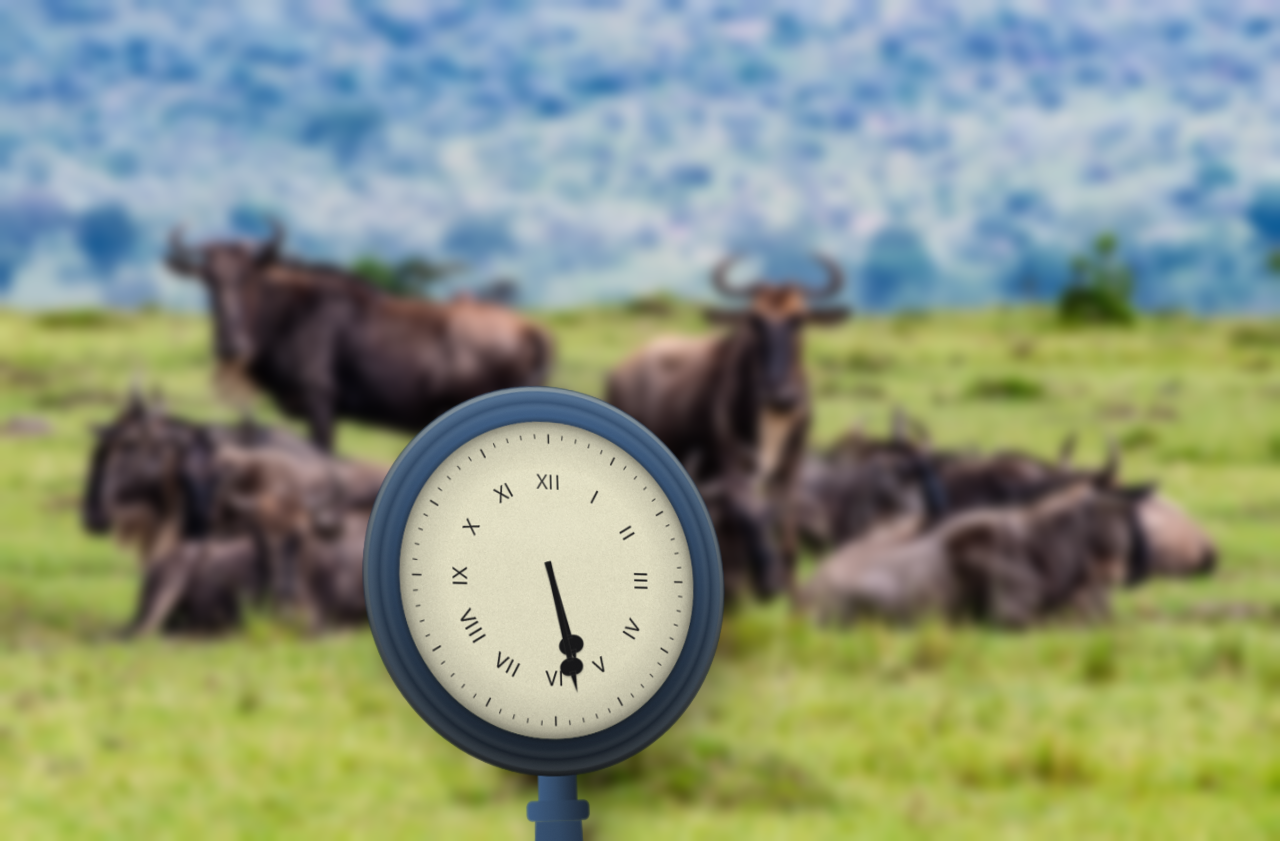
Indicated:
5,28
